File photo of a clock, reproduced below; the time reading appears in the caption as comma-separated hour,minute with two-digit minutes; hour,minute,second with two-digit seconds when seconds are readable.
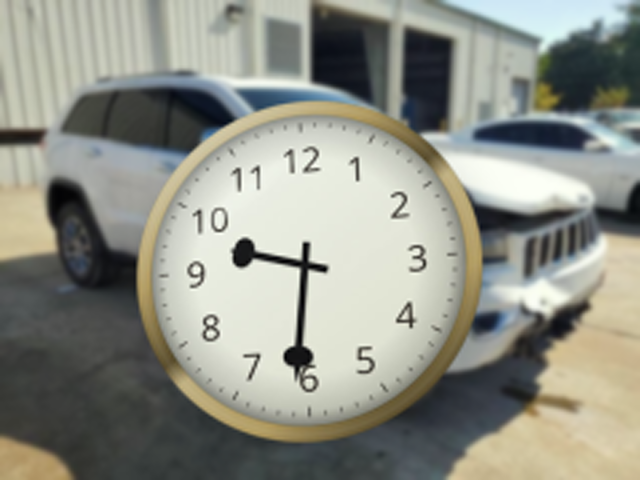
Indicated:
9,31
